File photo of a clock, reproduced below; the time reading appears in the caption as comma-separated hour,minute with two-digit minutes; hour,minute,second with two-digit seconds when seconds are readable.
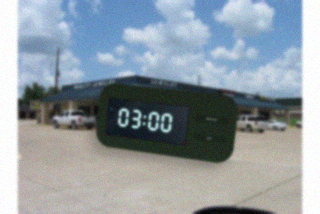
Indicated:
3,00
